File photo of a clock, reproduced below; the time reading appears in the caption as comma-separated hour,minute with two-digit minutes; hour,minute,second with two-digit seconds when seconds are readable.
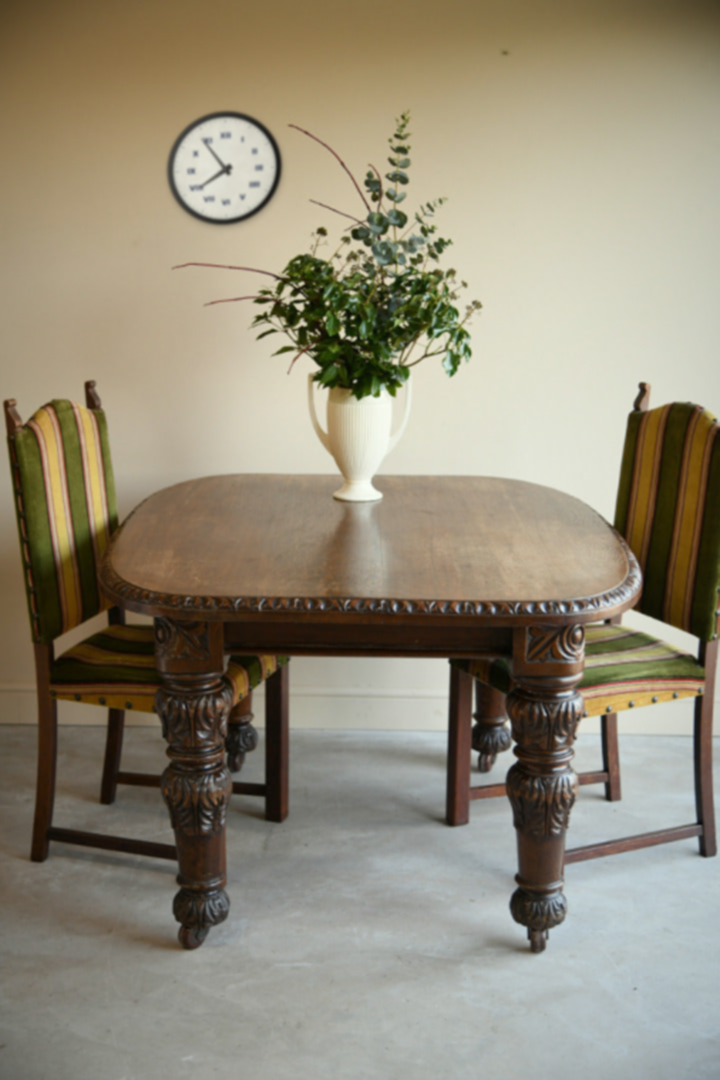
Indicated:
7,54
